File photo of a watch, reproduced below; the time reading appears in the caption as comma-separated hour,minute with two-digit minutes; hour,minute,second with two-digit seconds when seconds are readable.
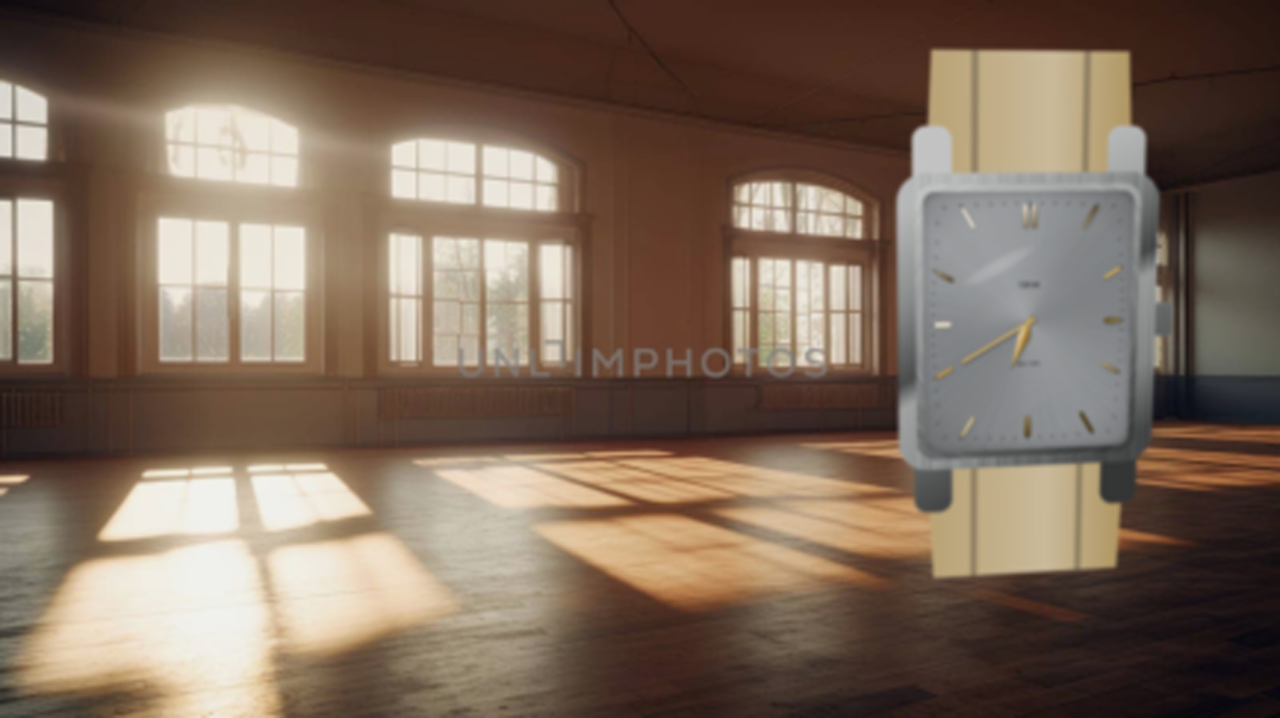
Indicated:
6,40
